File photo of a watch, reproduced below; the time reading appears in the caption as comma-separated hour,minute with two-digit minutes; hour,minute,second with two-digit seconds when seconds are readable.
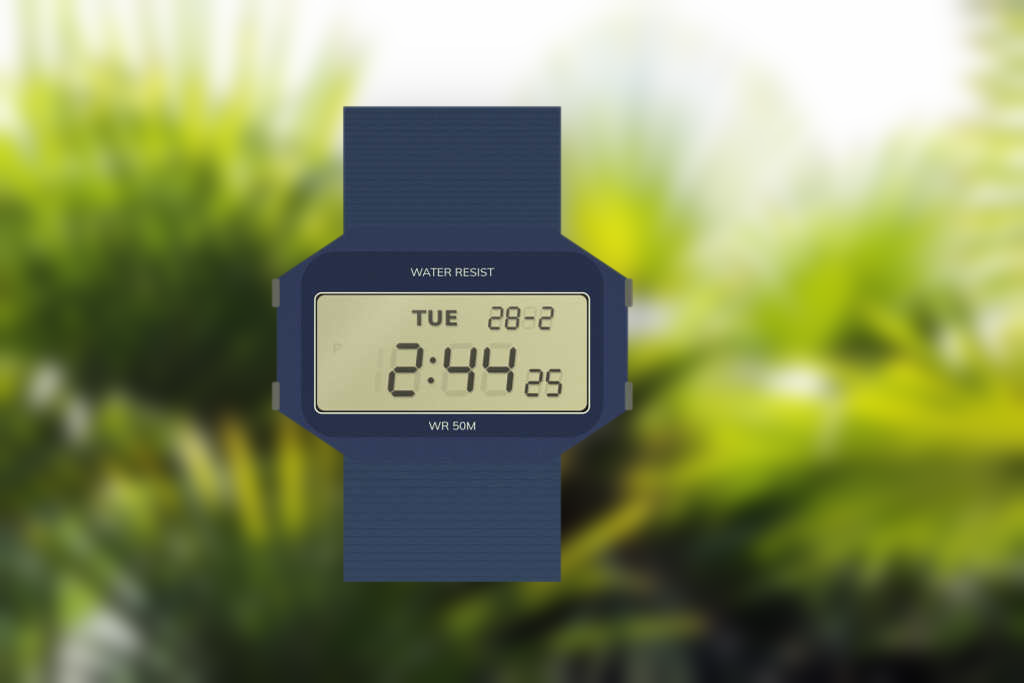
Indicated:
2,44,25
